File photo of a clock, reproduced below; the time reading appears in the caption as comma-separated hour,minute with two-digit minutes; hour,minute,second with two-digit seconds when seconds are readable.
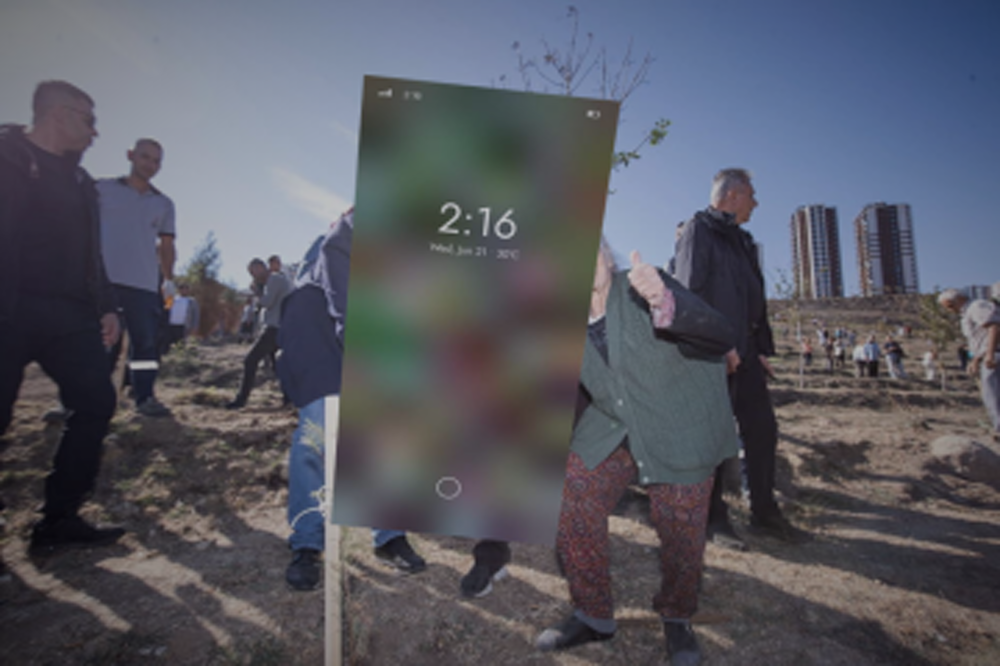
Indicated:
2,16
